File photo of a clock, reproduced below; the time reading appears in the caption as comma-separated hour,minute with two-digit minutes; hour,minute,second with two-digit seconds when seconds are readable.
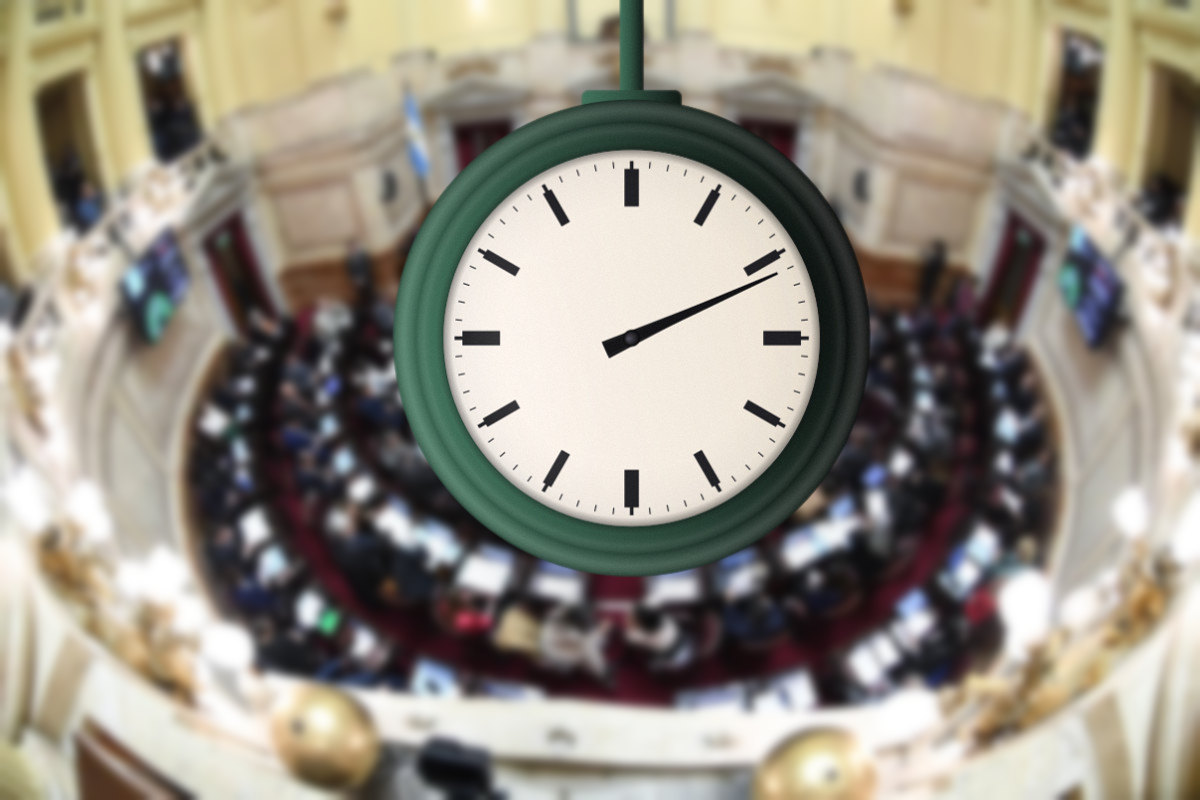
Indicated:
2,11
